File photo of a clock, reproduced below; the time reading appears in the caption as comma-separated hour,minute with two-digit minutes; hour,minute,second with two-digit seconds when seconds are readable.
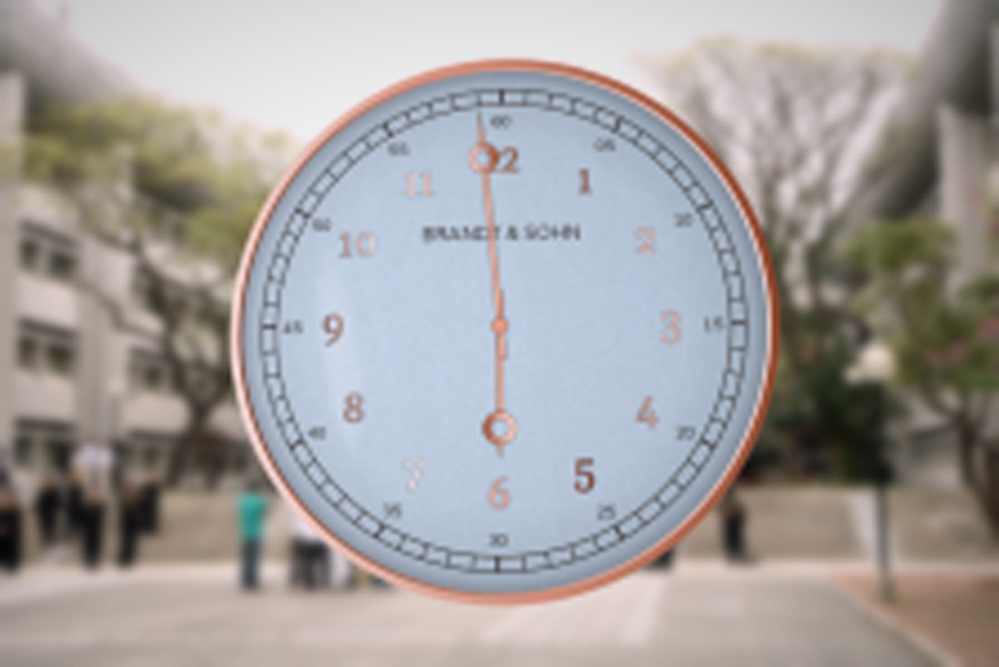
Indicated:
5,59
